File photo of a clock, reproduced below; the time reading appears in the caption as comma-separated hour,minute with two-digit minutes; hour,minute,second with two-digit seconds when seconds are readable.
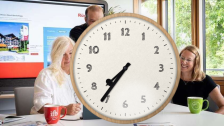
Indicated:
7,36
